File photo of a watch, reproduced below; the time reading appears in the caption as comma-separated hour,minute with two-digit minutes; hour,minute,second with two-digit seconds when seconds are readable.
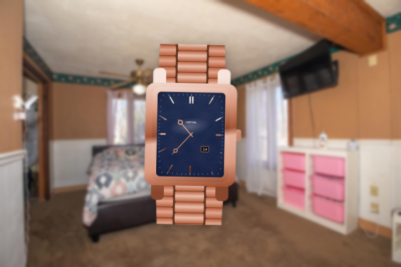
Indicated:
10,37
